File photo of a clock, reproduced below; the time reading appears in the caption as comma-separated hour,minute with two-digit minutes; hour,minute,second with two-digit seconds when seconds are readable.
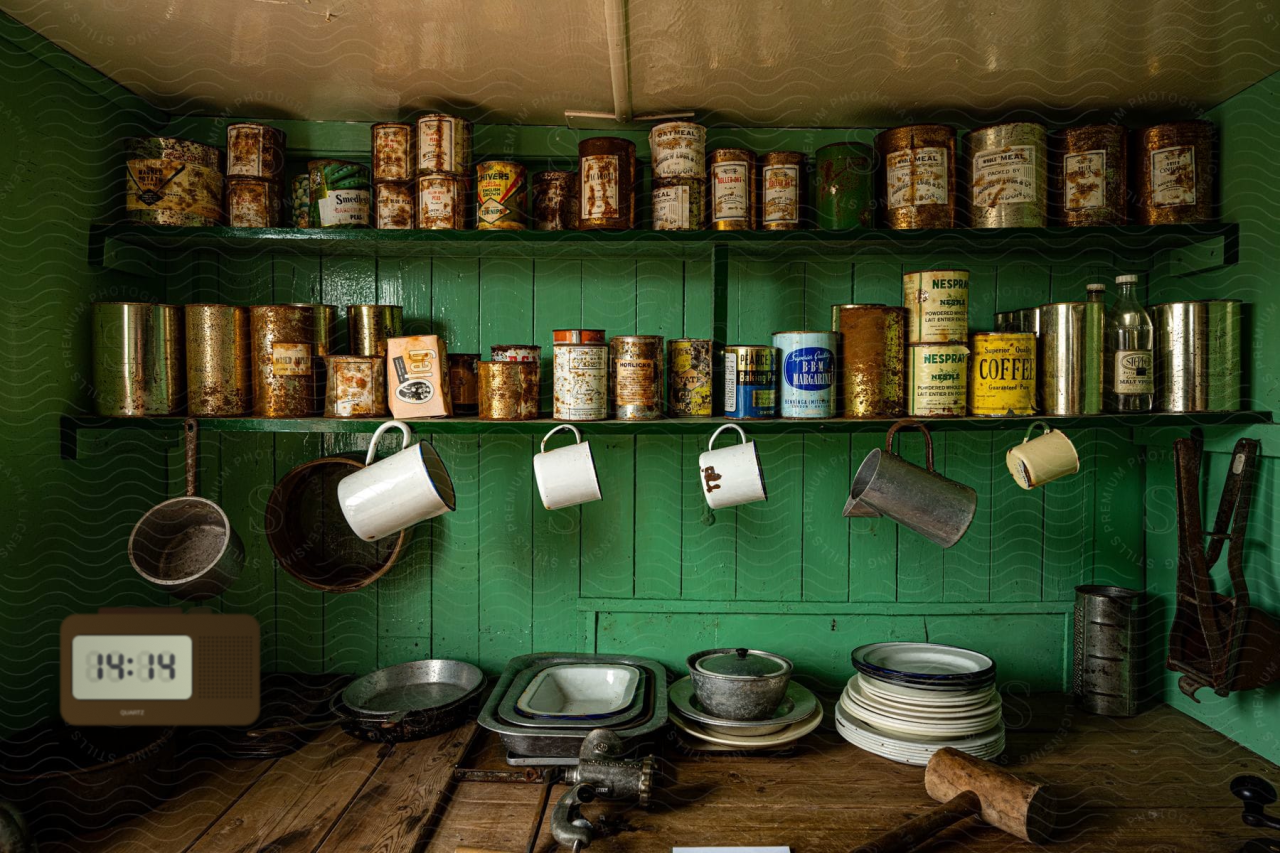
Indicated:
14,14
